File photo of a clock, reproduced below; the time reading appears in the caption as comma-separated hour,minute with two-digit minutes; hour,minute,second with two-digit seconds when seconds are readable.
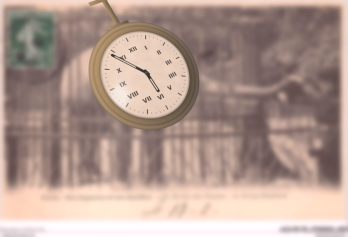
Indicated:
5,54
